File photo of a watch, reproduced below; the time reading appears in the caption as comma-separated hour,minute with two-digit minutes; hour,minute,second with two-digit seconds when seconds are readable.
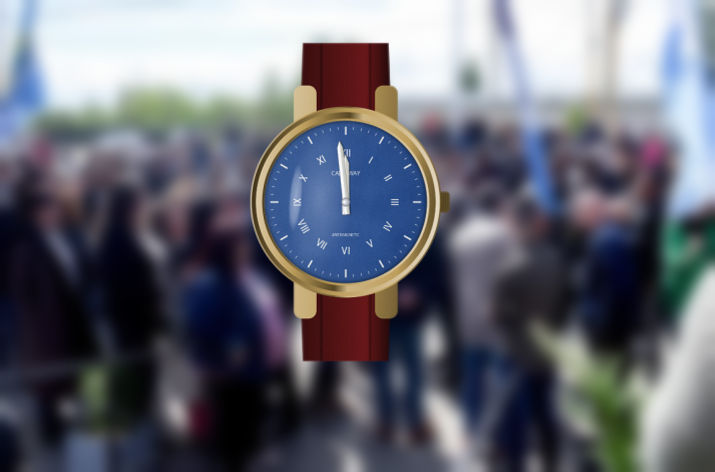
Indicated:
11,59
